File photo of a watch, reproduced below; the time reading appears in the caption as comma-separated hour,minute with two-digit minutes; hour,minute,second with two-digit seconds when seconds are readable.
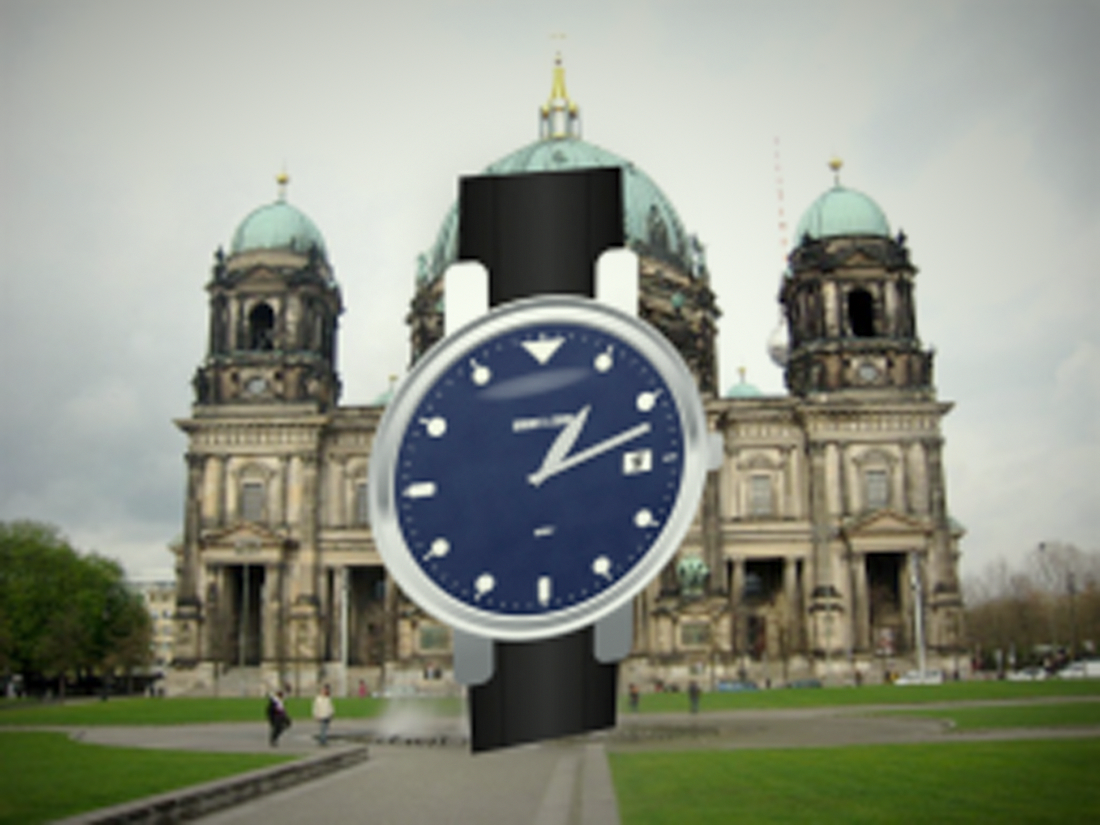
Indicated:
1,12
